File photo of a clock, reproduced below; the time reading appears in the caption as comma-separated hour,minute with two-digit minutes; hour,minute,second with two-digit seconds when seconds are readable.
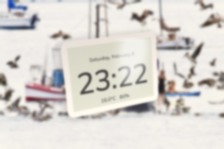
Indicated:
23,22
